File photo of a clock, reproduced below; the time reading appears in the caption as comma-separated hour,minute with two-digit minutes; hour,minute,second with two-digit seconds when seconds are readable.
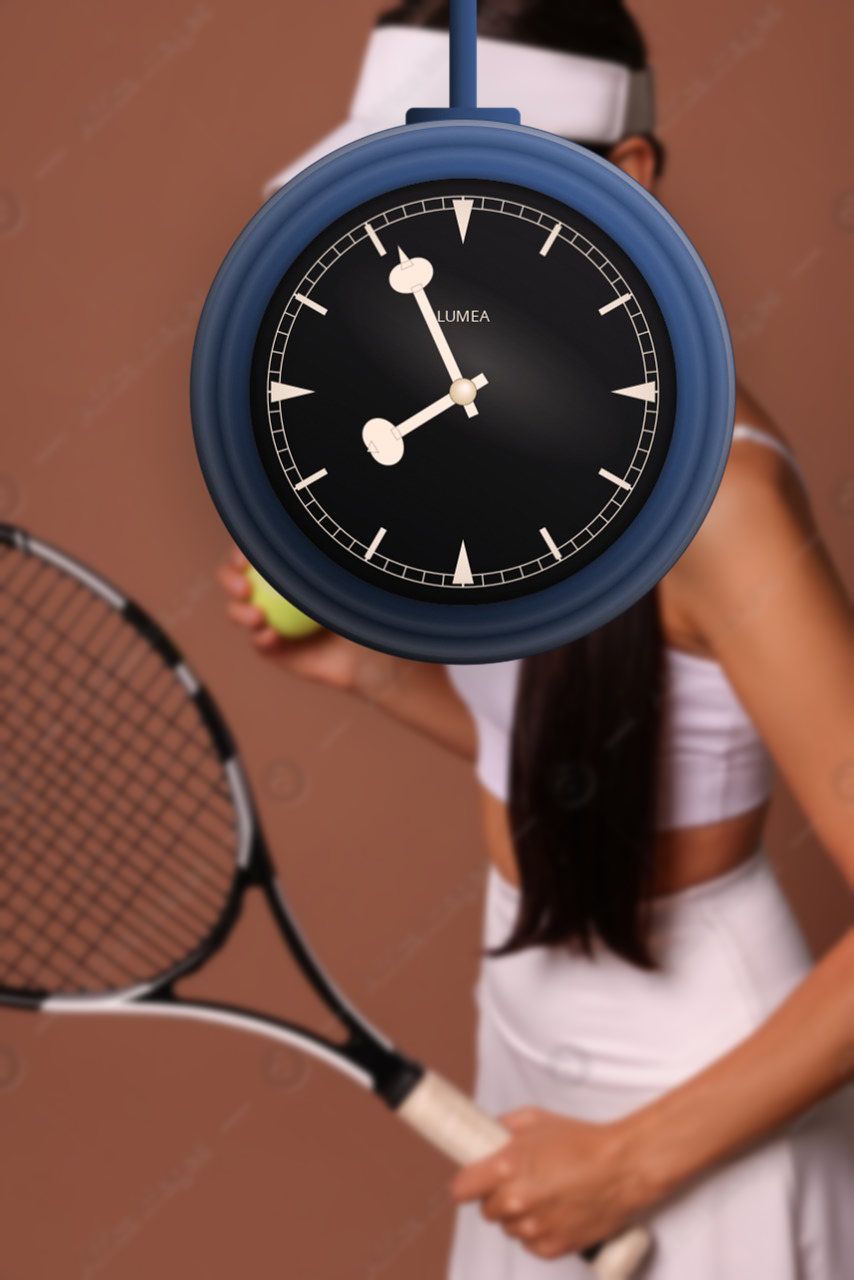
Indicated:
7,56
